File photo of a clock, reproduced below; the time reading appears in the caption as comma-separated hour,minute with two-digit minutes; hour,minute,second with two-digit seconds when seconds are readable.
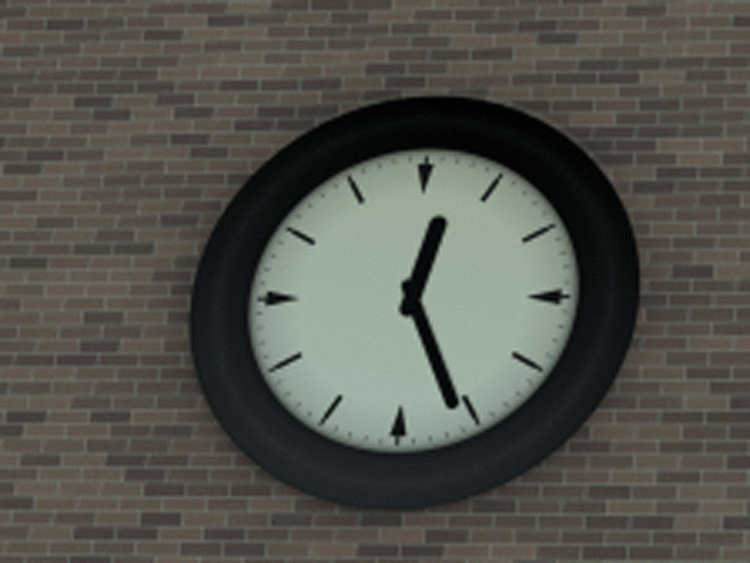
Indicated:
12,26
